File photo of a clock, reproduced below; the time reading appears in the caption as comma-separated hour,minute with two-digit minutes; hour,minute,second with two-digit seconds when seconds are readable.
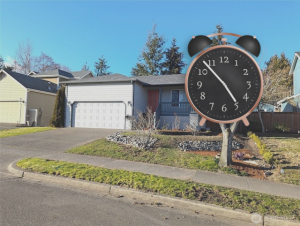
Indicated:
4,53
